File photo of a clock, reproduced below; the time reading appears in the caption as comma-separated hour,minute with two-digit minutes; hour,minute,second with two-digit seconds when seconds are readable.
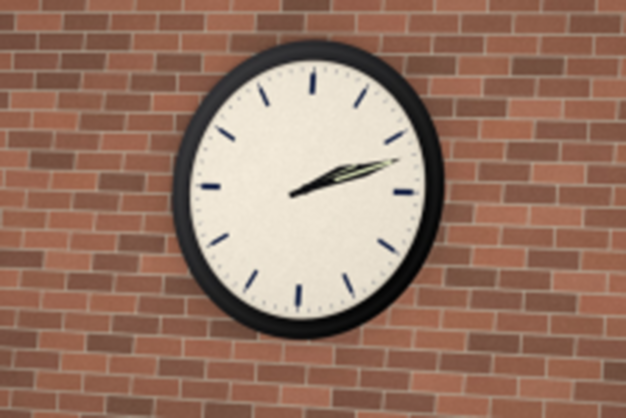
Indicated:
2,12
